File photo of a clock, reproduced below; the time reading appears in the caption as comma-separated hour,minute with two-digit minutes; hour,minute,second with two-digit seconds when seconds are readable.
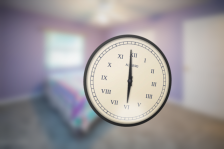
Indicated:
5,59
